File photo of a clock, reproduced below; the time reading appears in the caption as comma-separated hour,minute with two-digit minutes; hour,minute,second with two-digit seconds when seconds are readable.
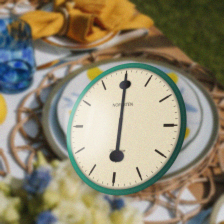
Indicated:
6,00
